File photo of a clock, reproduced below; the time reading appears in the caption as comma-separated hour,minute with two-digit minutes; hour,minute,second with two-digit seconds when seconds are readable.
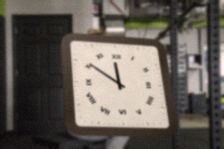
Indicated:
11,51
